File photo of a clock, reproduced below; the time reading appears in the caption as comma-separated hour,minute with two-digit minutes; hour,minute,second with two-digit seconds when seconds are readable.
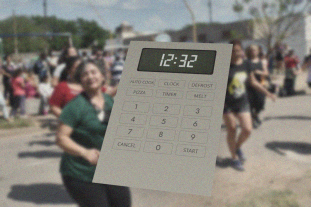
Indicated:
12,32
